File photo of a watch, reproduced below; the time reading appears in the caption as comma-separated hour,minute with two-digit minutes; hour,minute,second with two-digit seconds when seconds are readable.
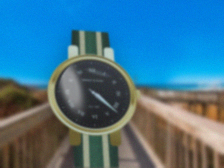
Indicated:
4,22
